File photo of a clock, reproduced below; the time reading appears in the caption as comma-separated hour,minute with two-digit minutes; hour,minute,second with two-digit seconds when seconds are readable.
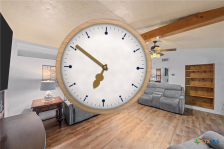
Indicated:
6,51
